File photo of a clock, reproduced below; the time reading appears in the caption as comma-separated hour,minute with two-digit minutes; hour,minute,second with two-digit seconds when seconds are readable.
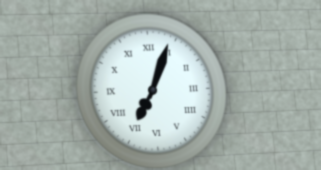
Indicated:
7,04
